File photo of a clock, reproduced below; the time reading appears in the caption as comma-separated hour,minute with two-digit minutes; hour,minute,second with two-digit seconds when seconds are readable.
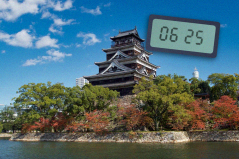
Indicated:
6,25
